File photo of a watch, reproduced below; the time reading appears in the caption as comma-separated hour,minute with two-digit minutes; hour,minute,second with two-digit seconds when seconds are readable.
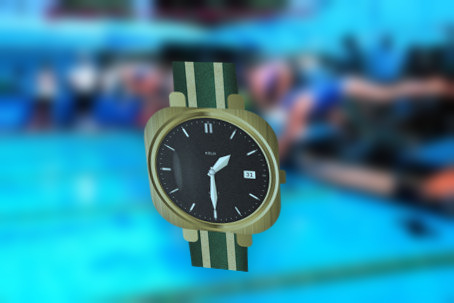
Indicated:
1,30
